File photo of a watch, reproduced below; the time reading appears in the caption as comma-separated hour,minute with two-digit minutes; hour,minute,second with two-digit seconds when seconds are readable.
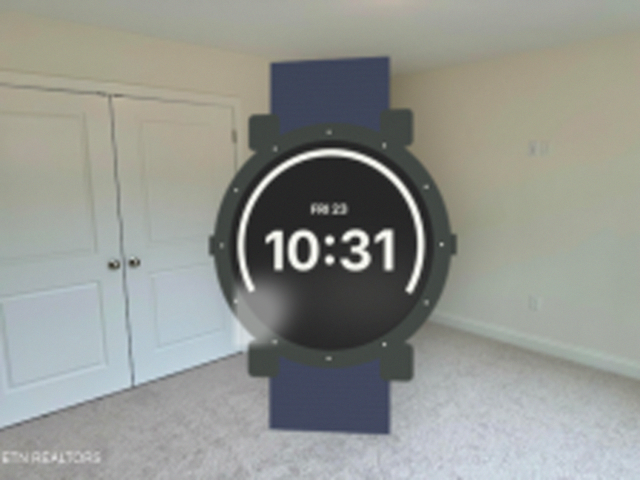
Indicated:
10,31
